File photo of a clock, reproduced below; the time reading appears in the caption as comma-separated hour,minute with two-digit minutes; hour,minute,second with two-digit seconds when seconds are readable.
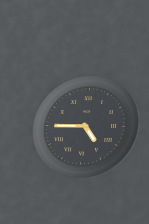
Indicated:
4,45
